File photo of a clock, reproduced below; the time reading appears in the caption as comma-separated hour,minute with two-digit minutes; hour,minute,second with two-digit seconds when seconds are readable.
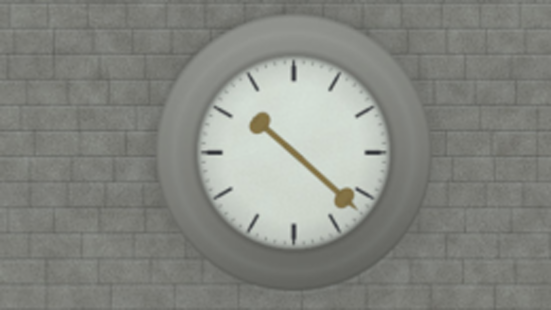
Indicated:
10,22
